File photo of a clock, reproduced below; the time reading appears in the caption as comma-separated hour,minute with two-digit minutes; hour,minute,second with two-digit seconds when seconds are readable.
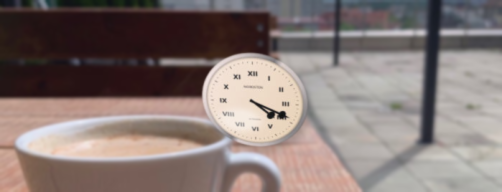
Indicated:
4,19
